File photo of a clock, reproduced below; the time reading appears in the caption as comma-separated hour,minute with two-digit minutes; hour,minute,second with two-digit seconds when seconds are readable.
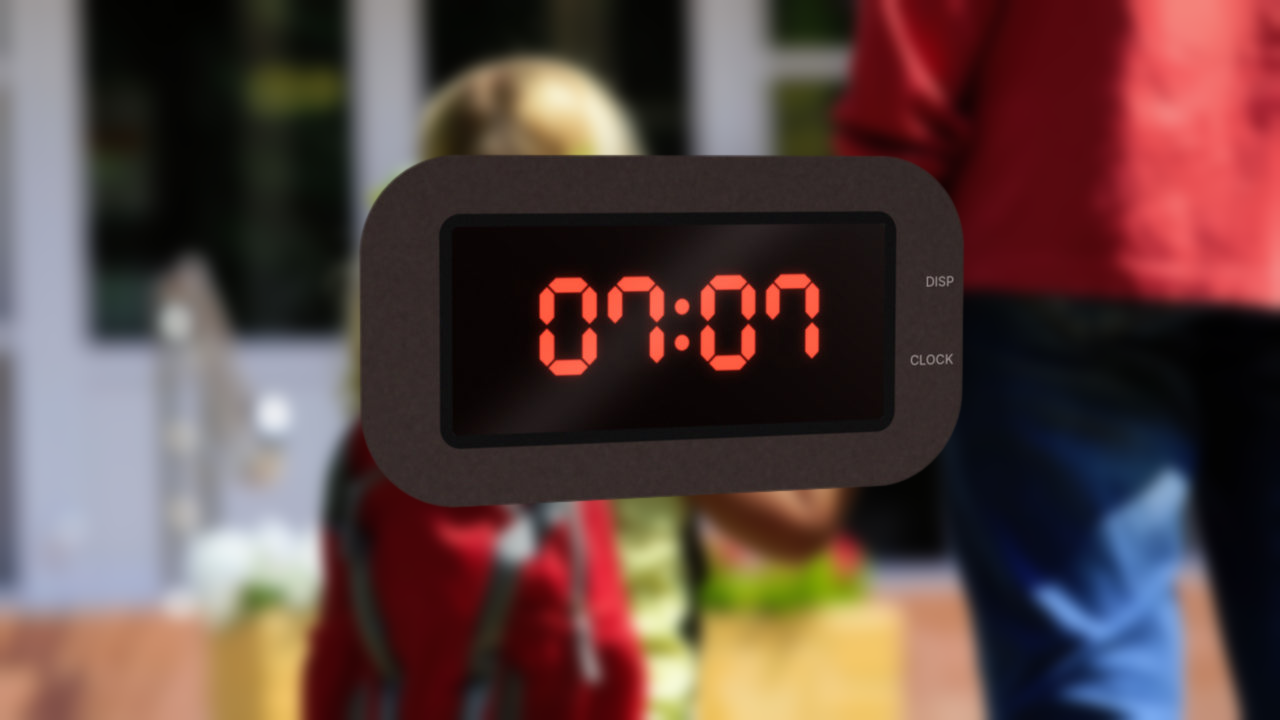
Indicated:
7,07
